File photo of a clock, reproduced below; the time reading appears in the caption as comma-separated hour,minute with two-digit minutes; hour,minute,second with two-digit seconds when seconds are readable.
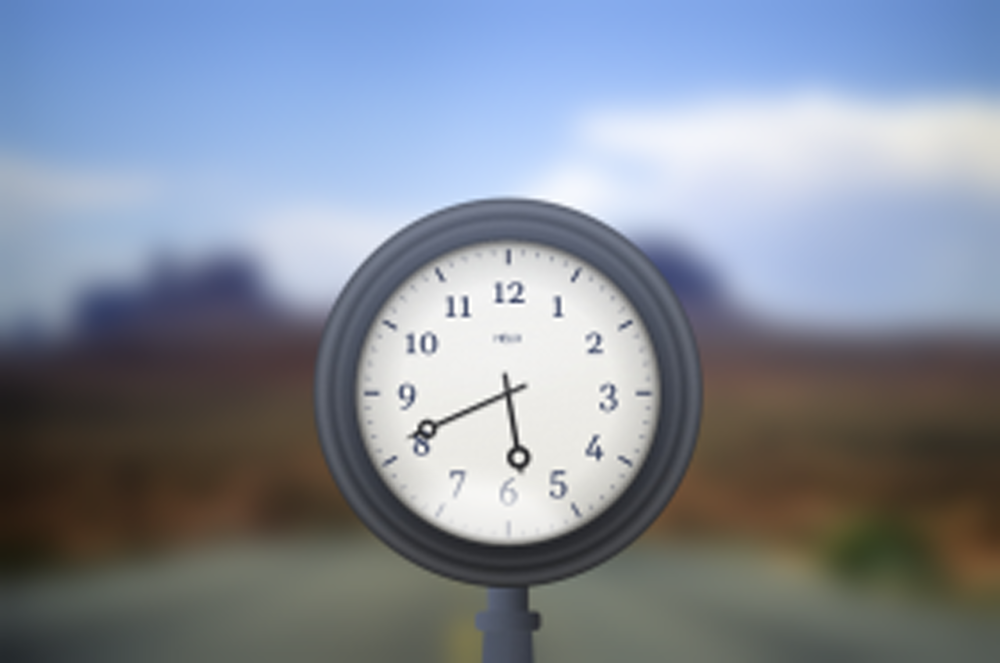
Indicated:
5,41
